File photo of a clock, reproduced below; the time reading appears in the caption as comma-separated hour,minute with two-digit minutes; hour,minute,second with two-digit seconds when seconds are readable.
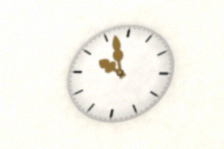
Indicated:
9,57
